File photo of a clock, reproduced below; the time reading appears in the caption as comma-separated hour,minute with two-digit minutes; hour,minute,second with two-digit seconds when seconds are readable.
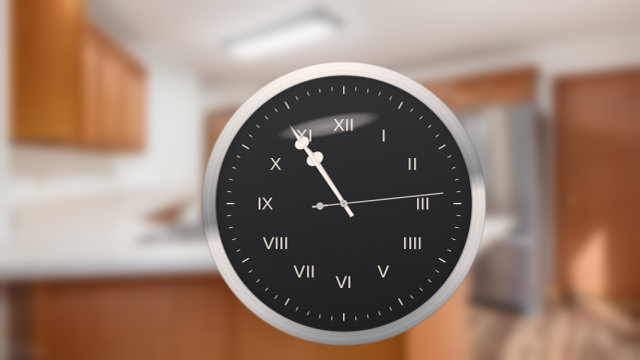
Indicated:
10,54,14
